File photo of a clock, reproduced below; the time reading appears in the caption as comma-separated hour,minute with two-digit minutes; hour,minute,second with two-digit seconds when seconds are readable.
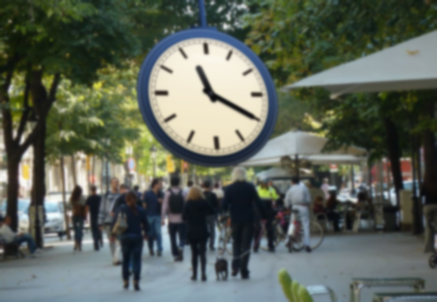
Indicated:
11,20
